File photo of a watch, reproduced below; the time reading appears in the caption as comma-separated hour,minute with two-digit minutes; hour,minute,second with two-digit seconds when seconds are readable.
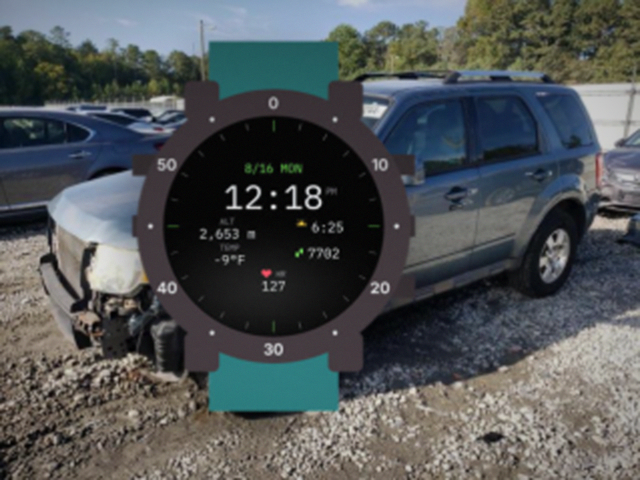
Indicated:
12,18
